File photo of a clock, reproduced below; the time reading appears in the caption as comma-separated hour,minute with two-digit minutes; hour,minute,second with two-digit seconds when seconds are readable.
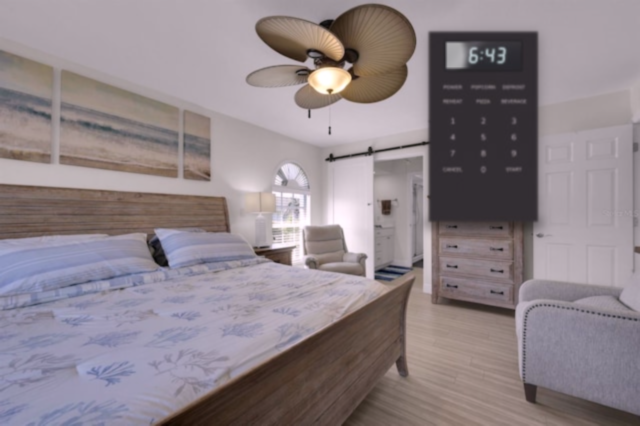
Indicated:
6,43
